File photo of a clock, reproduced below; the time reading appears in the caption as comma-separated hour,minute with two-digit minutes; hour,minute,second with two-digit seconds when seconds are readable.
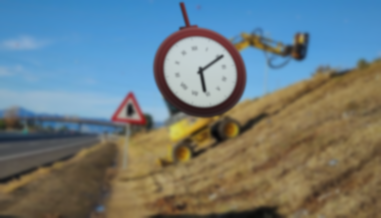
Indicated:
6,11
